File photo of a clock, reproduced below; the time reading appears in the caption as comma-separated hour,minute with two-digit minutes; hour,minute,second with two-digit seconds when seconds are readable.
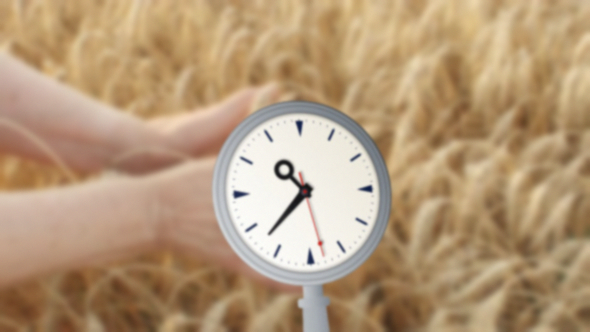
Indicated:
10,37,28
